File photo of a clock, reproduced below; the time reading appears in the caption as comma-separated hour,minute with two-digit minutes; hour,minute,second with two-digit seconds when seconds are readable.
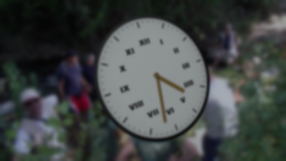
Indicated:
4,32
